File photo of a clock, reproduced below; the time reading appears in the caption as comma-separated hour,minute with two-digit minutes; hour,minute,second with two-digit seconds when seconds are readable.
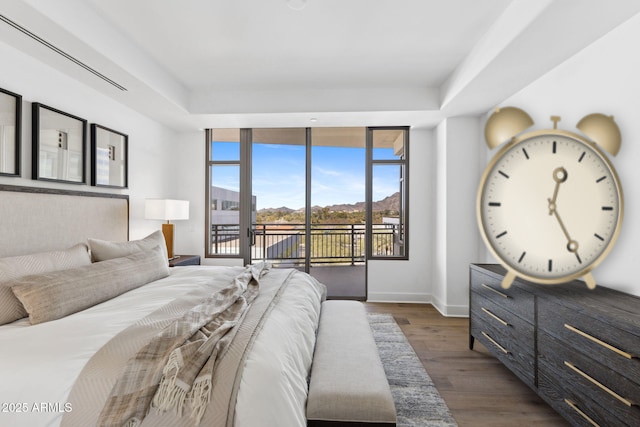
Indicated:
12,25
